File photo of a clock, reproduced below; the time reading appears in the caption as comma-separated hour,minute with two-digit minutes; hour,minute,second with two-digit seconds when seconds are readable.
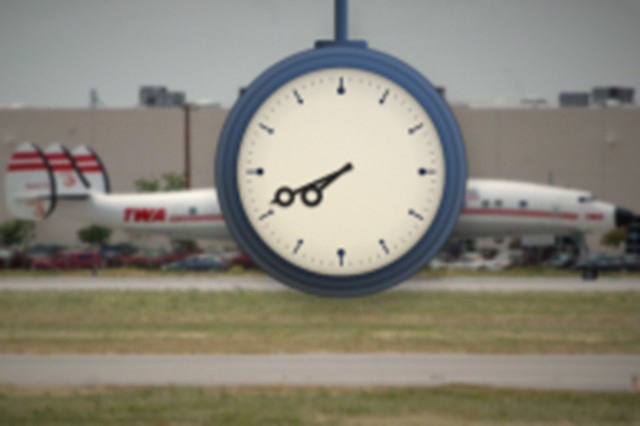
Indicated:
7,41
